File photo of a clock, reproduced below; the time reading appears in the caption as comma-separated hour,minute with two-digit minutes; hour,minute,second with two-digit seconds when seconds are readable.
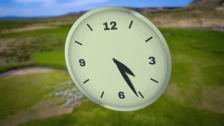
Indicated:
4,26
